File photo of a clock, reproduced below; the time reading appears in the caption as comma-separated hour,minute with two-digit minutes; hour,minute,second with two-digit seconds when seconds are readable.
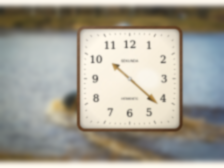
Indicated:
10,22
